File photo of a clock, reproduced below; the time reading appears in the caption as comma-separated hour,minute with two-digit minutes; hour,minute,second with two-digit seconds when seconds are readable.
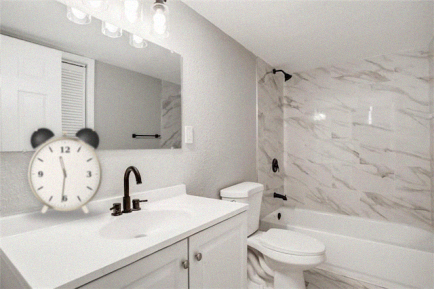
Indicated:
11,31
